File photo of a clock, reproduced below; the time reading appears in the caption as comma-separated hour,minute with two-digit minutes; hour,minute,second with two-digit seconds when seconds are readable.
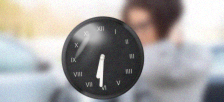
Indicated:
6,31
